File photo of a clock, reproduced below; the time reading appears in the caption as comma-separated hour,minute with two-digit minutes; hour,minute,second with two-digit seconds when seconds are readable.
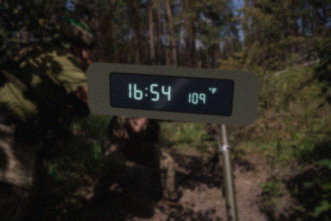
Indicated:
16,54
